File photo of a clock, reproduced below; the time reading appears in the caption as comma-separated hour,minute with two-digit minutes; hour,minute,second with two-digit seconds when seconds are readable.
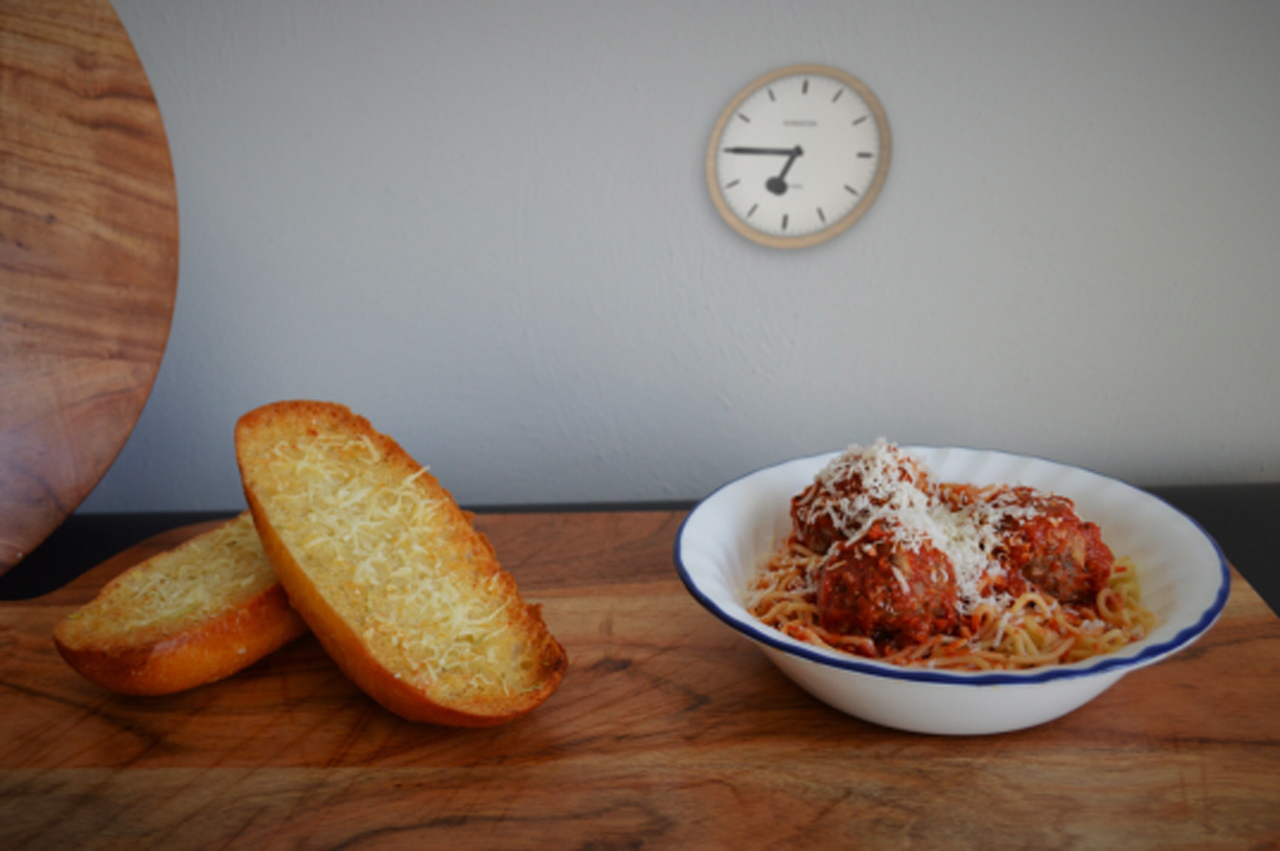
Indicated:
6,45
